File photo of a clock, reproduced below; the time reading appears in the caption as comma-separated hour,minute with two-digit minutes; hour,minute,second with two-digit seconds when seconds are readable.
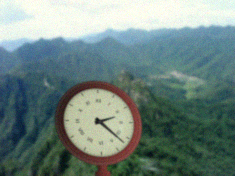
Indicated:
2,22
